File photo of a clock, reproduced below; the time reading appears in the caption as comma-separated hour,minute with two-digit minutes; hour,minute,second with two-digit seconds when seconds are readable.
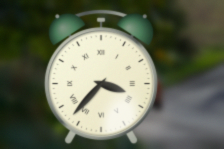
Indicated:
3,37
